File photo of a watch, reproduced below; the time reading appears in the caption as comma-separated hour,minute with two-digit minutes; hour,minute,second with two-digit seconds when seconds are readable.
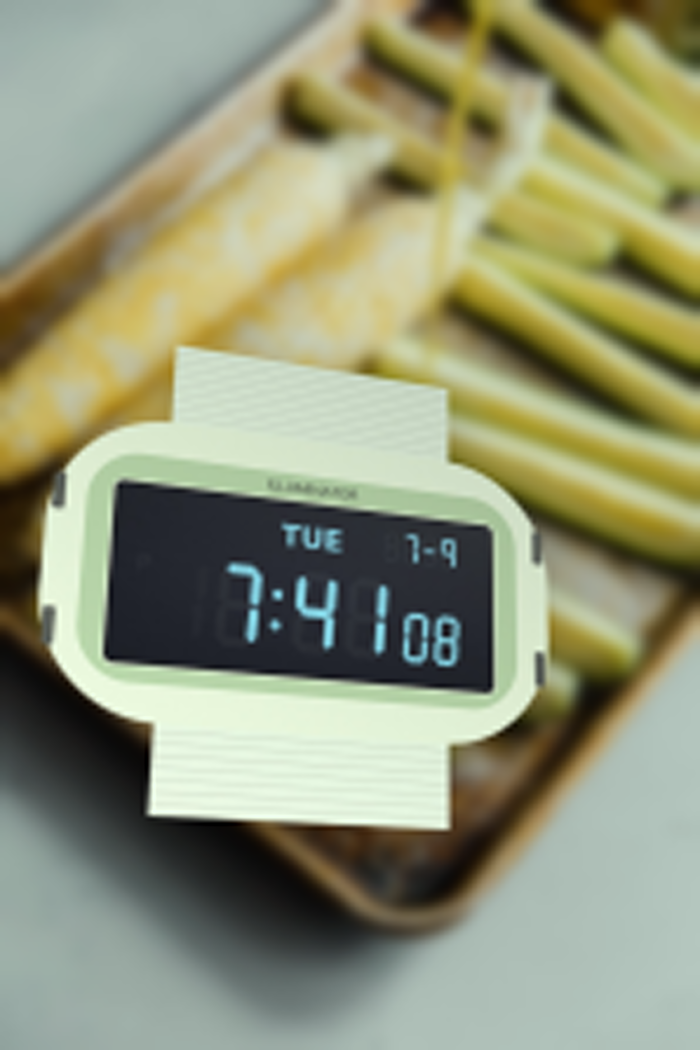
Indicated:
7,41,08
